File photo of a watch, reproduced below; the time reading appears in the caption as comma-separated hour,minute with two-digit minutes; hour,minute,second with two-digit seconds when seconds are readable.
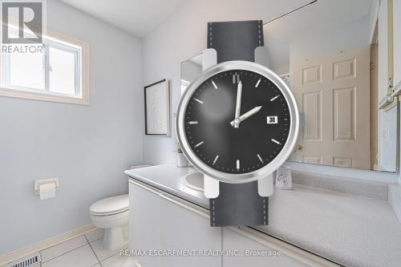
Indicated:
2,01
